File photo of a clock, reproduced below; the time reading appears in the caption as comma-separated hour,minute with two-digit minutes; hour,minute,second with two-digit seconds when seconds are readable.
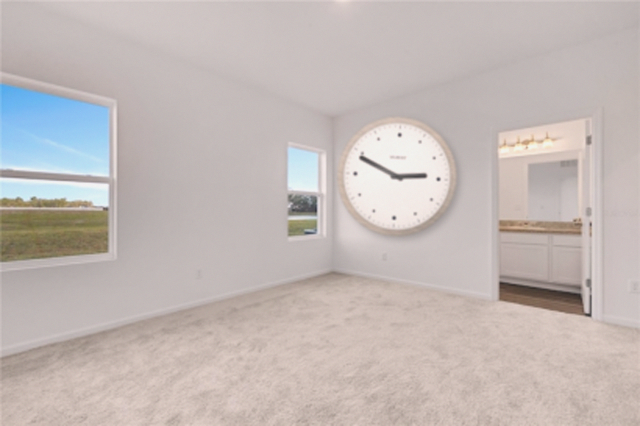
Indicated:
2,49
